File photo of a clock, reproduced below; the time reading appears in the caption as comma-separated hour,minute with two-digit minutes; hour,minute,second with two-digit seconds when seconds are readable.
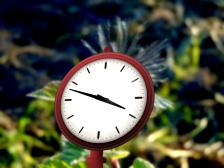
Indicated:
3,48
